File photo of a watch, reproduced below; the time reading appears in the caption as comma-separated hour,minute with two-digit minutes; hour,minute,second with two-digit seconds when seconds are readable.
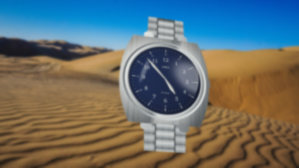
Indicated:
4,53
